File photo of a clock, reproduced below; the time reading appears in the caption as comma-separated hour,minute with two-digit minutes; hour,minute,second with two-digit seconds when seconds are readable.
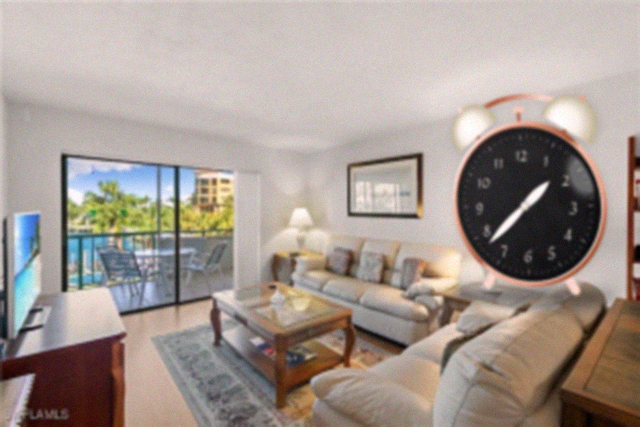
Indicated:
1,38
